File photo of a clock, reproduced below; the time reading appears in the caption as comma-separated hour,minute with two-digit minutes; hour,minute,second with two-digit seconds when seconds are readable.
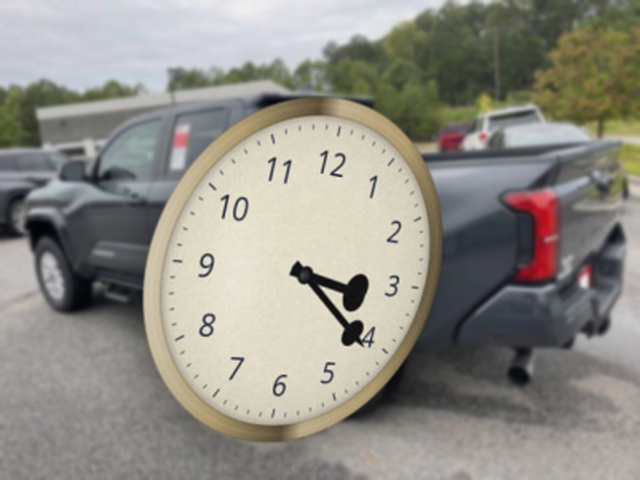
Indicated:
3,21
